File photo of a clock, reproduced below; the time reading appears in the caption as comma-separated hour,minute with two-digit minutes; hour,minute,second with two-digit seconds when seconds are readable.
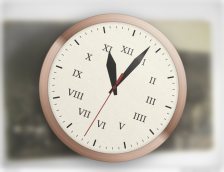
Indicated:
11,03,32
